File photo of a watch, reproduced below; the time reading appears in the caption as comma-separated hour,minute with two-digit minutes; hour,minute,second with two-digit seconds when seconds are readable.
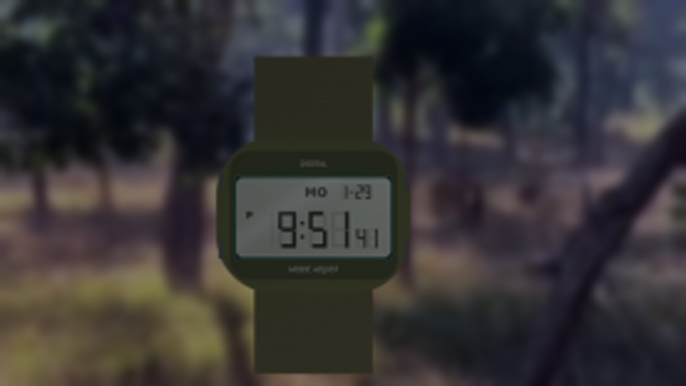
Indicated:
9,51,41
